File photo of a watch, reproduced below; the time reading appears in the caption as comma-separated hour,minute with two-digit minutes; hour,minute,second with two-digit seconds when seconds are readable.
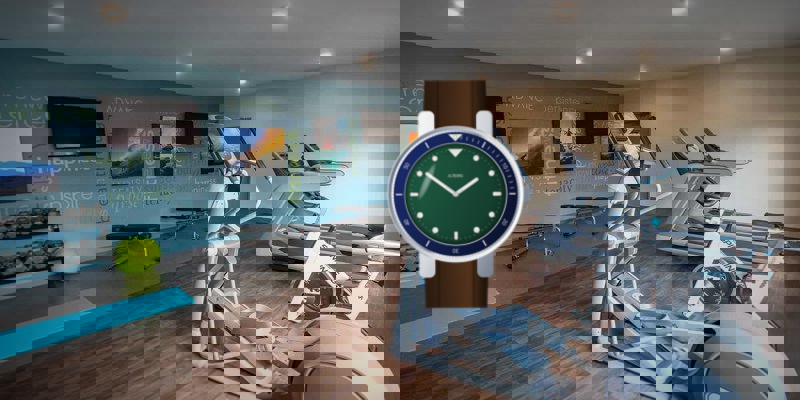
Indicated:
1,51
